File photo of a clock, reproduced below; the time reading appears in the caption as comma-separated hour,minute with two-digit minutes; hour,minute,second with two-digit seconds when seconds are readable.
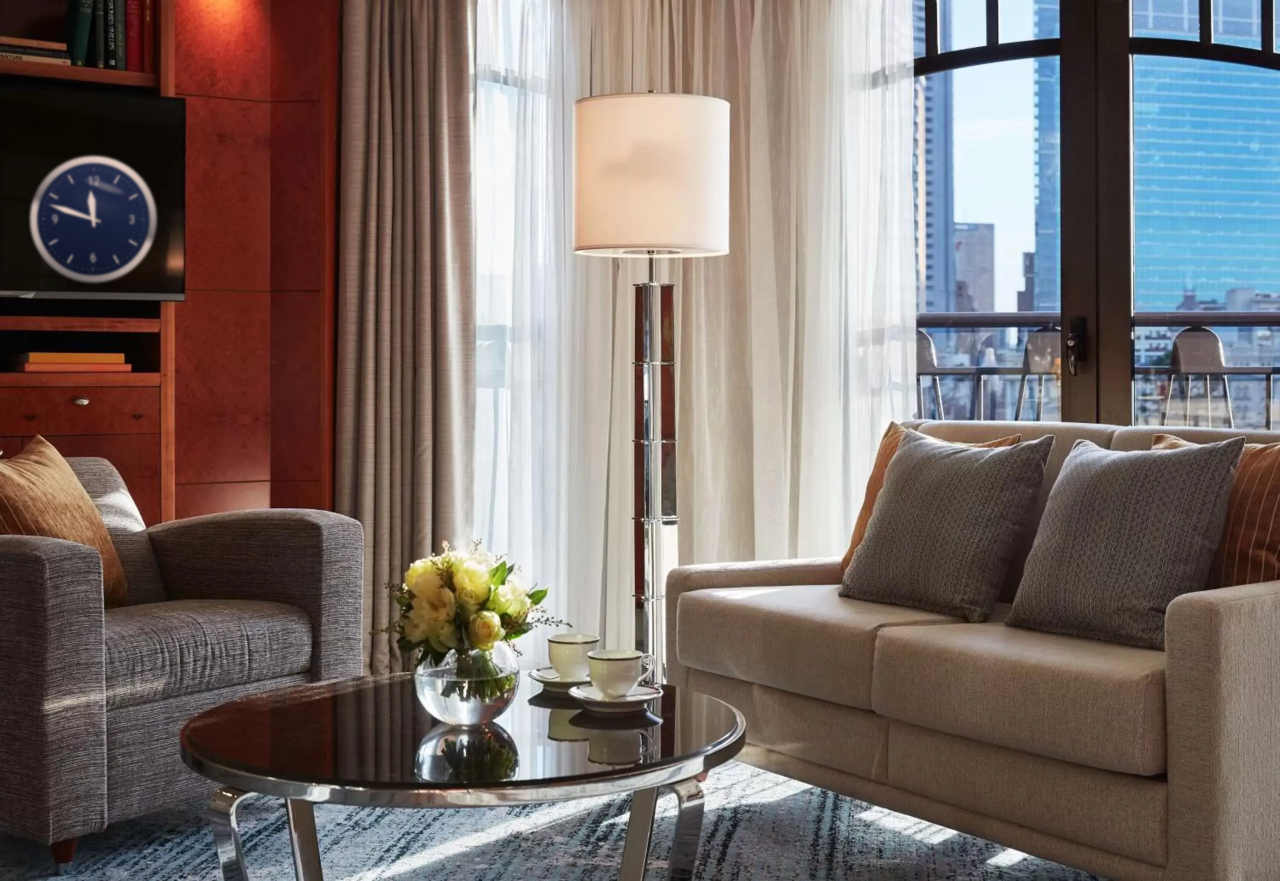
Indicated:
11,48
